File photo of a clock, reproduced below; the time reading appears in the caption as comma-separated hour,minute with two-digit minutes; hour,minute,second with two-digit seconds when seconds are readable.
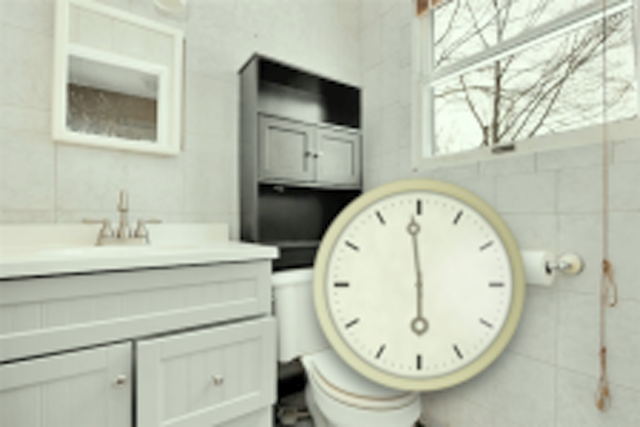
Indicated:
5,59
